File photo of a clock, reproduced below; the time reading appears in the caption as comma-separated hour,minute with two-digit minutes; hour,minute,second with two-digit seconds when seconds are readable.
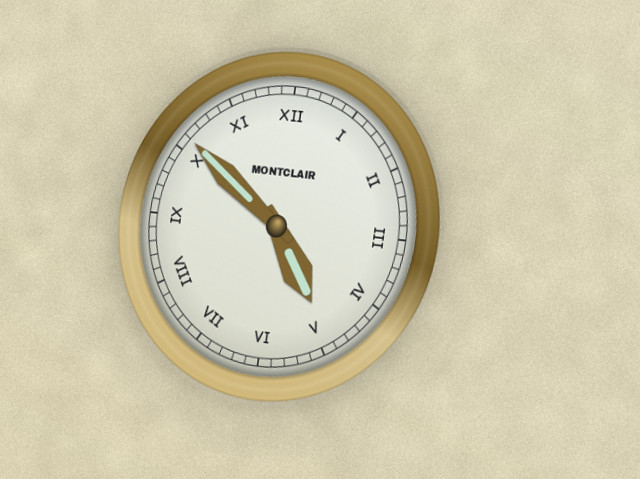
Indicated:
4,51
